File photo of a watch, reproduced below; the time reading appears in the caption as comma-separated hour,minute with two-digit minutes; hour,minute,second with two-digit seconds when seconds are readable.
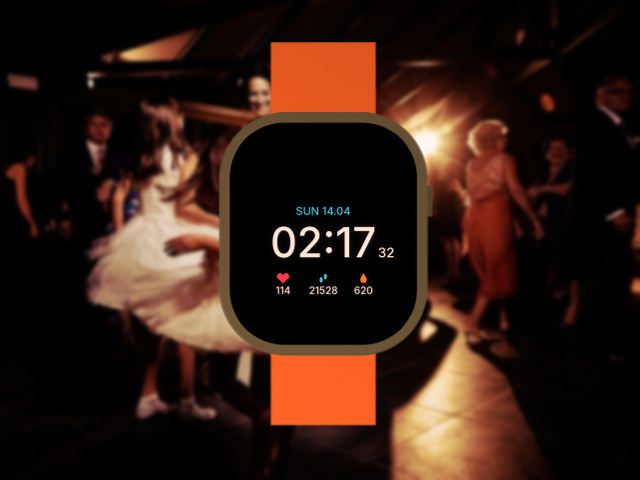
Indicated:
2,17,32
